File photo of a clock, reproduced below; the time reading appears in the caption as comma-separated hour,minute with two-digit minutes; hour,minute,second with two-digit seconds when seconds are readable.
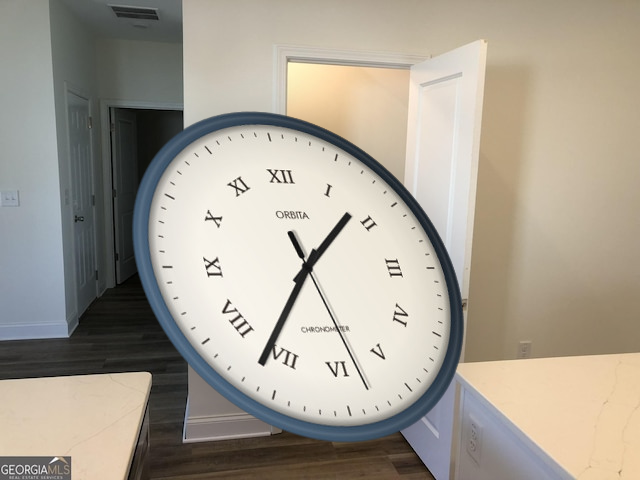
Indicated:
1,36,28
